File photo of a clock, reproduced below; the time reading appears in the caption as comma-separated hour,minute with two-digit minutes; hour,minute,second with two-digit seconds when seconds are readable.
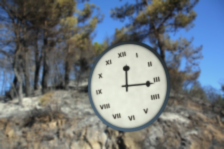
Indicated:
12,16
